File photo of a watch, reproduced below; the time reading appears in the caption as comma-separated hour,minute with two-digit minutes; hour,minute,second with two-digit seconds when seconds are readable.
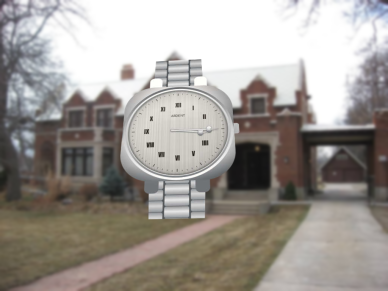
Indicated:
3,15
